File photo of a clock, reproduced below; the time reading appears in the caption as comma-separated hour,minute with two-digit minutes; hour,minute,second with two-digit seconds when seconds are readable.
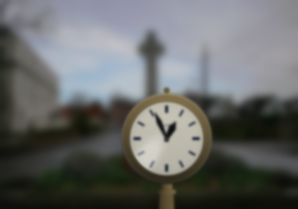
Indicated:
12,56
